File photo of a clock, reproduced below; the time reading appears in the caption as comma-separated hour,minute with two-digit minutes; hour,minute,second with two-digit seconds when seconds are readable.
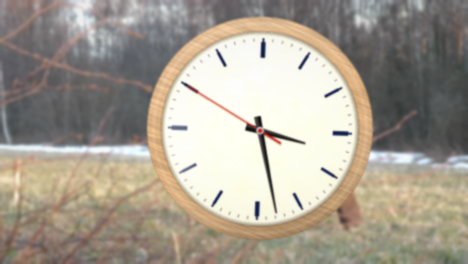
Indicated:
3,27,50
